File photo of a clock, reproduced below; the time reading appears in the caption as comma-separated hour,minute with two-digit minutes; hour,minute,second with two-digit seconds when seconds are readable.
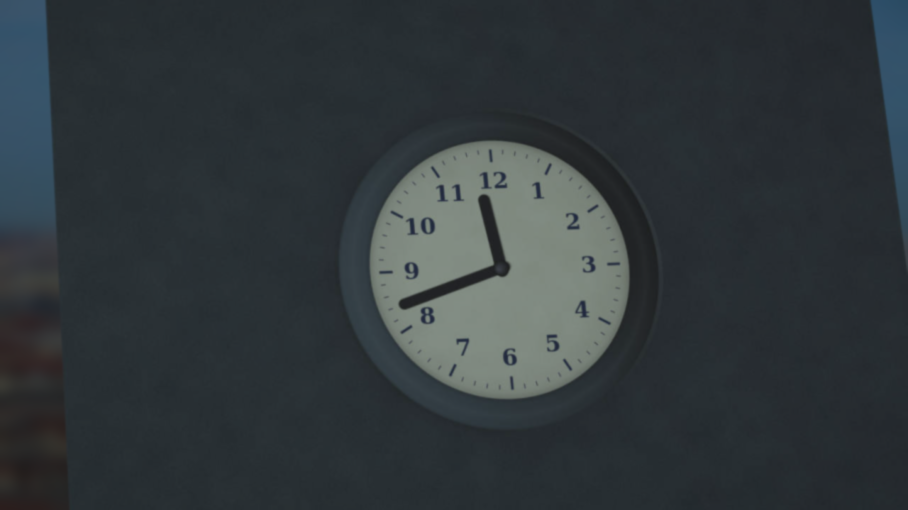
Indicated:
11,42
